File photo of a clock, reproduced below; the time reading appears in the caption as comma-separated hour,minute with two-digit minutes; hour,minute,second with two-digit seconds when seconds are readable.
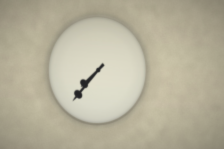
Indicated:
7,37
